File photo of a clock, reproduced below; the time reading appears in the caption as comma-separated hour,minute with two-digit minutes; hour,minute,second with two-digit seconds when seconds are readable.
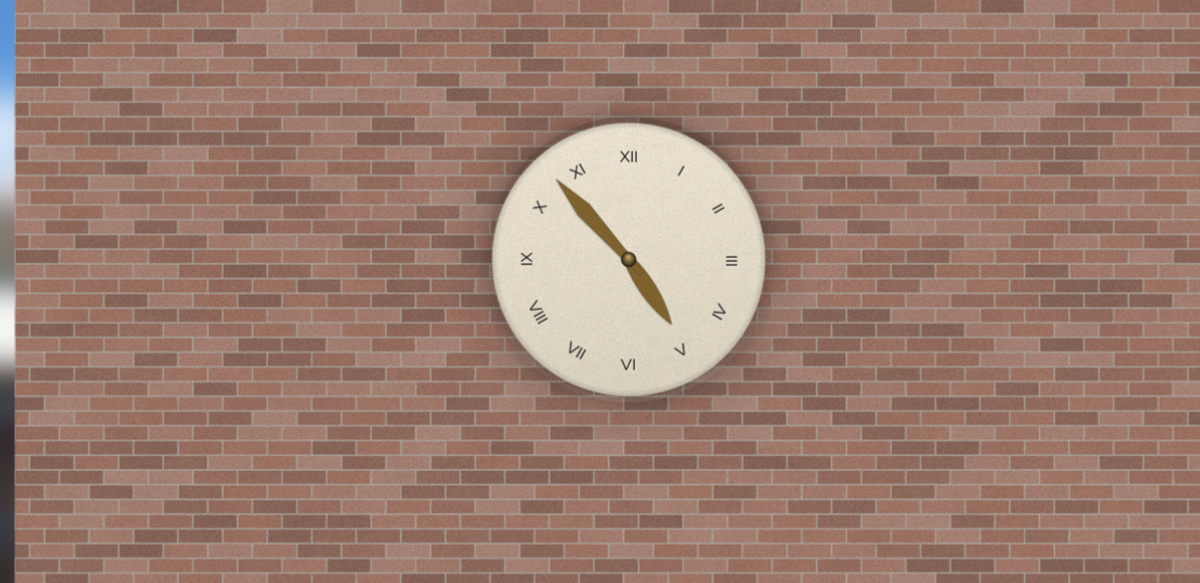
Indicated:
4,53
